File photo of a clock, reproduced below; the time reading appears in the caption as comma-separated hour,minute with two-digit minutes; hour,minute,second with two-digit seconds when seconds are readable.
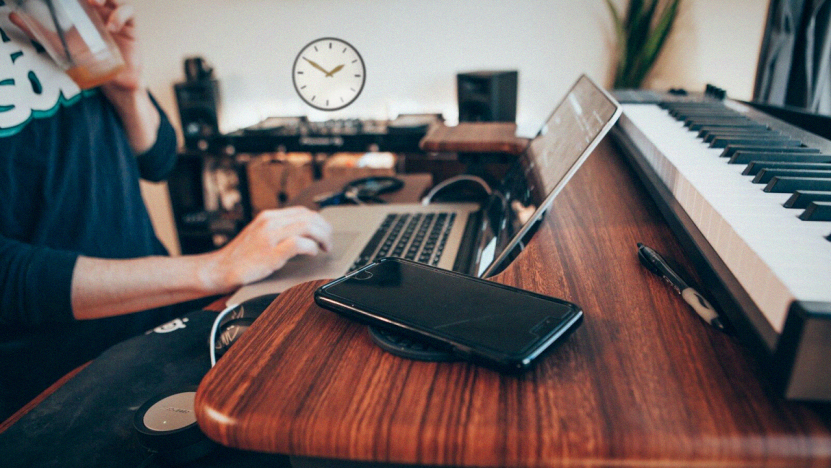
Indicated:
1,50
